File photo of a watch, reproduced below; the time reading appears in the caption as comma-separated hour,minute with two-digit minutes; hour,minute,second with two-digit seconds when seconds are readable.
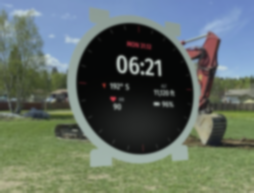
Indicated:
6,21
